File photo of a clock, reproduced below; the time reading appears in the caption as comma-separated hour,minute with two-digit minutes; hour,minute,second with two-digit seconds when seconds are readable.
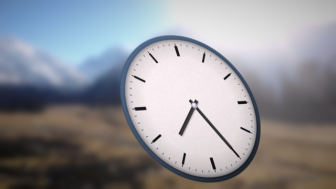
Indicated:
7,25
